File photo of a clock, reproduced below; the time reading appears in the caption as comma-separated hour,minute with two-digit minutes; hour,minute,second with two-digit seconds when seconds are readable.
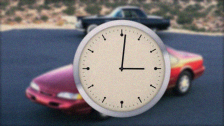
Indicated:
3,01
